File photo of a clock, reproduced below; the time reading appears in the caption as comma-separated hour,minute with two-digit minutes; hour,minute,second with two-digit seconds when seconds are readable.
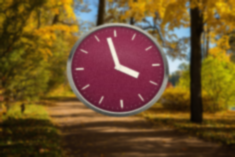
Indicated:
3,58
